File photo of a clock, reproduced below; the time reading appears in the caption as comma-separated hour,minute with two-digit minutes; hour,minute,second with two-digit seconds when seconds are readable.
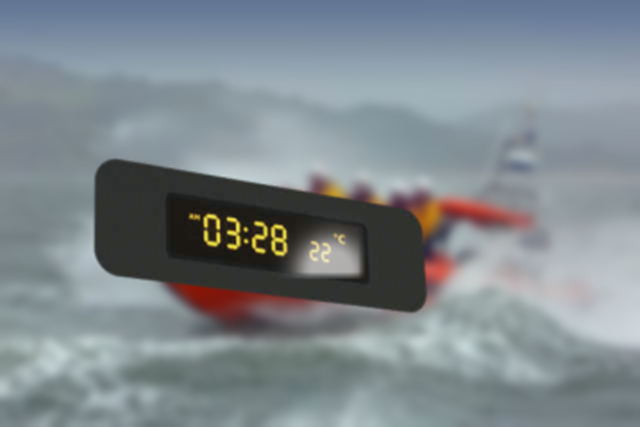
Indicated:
3,28
